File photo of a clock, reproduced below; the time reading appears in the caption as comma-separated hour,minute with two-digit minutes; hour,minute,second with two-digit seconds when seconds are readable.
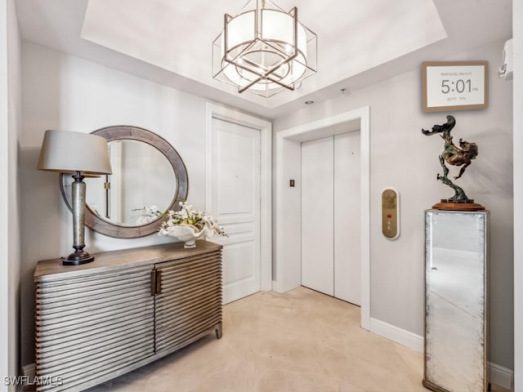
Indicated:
5,01
